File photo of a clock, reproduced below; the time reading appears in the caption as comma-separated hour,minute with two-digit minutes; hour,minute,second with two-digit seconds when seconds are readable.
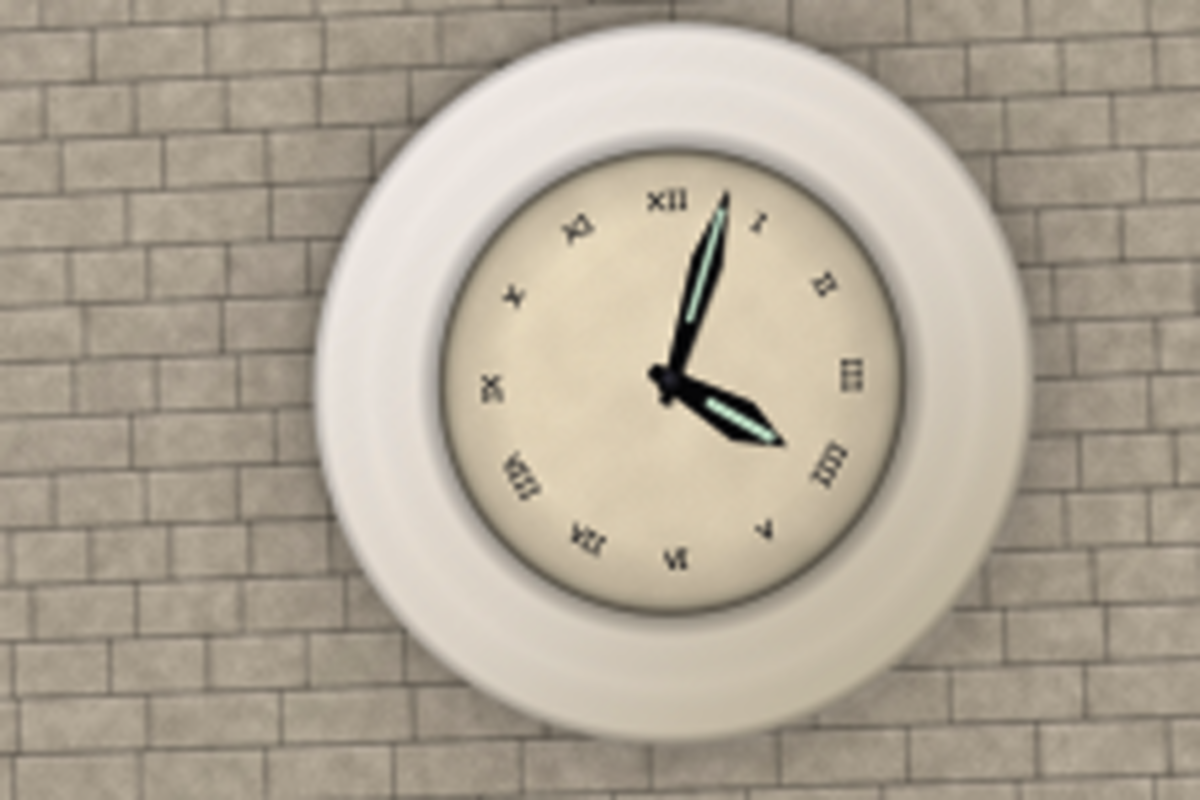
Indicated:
4,03
